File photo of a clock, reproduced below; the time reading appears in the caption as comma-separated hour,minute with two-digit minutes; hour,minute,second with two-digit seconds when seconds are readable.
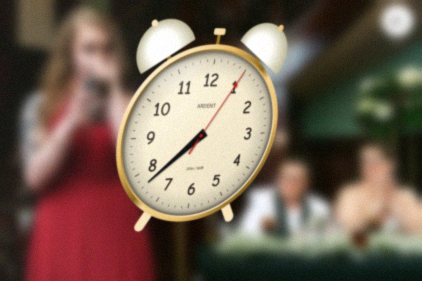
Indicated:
7,38,05
